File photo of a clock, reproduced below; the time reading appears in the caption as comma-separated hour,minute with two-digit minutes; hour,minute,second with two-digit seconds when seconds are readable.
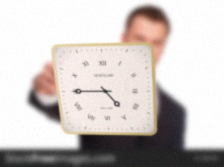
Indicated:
4,45
